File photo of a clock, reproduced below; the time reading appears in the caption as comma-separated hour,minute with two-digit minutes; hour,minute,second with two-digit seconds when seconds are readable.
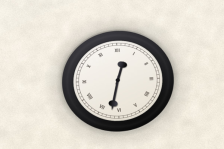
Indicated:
12,32
